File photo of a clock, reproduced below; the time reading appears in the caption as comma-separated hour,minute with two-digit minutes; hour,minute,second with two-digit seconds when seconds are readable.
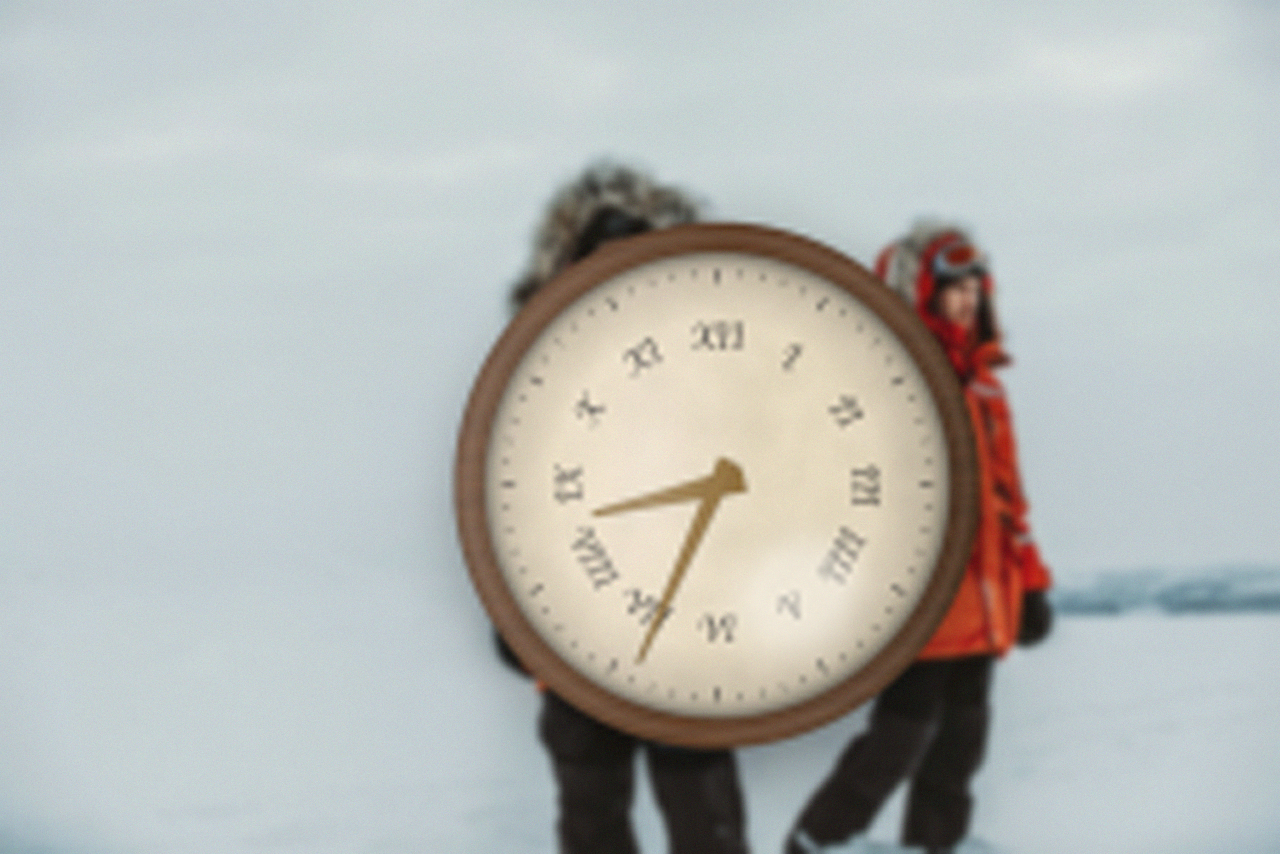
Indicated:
8,34
